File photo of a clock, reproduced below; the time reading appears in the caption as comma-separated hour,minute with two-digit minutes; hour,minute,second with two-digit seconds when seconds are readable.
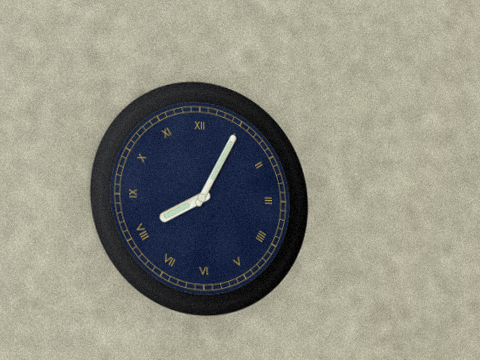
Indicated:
8,05
